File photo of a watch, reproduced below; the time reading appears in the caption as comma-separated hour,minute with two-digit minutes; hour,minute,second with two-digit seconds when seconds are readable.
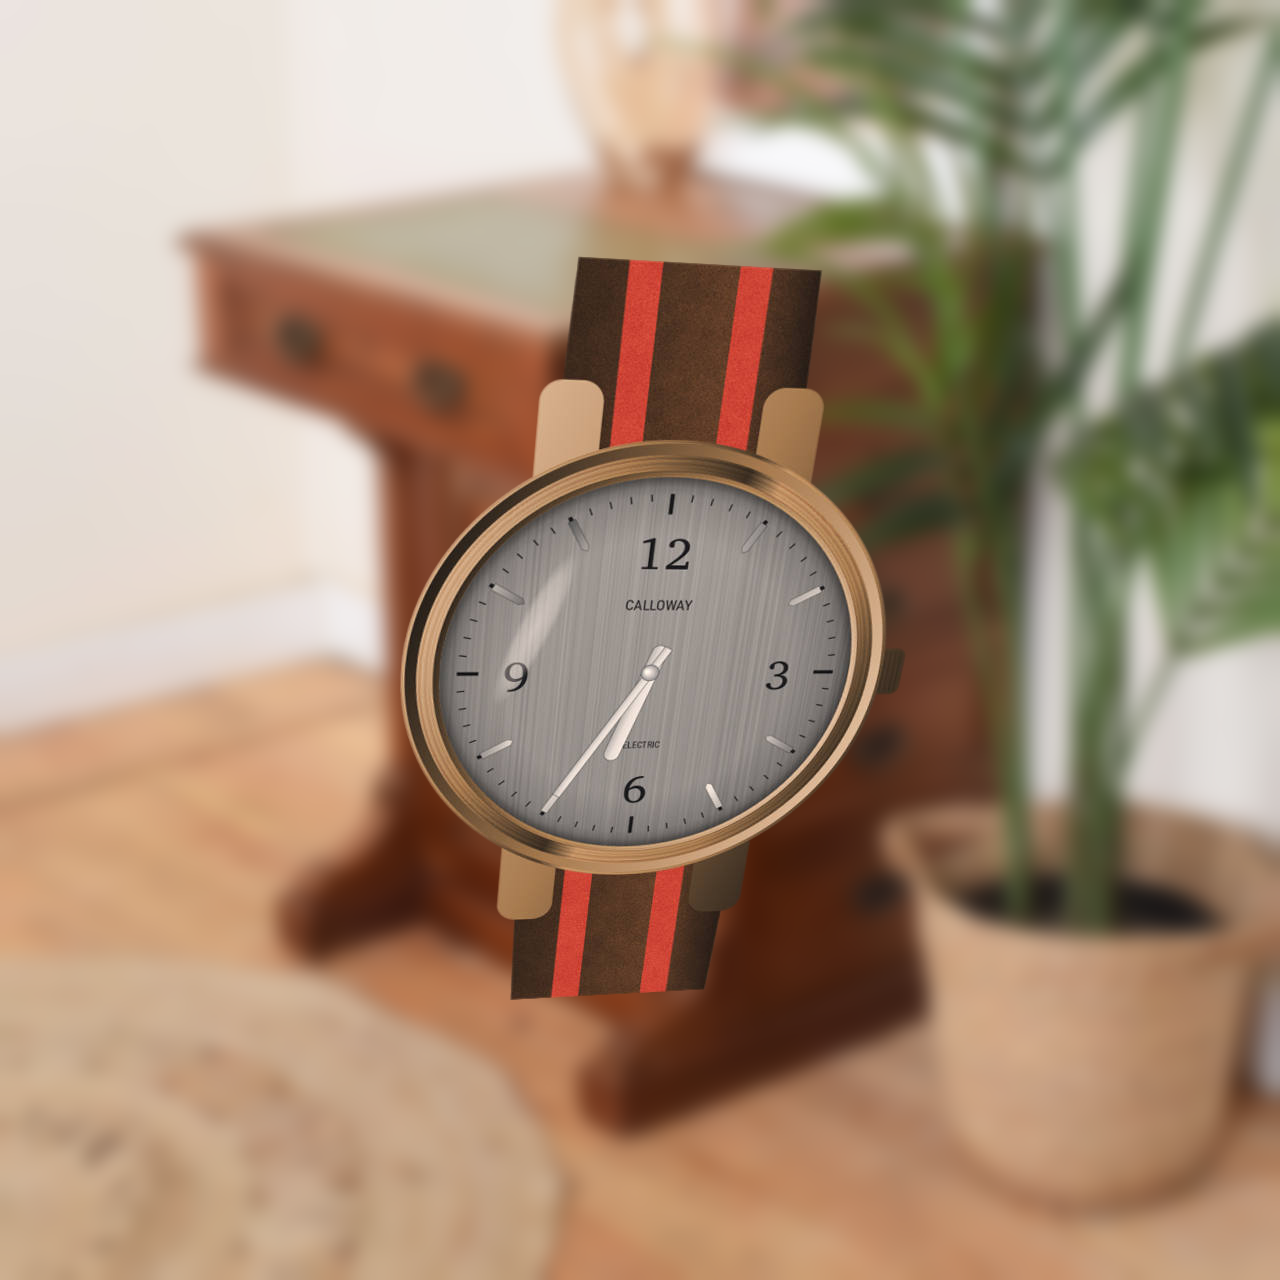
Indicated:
6,35
